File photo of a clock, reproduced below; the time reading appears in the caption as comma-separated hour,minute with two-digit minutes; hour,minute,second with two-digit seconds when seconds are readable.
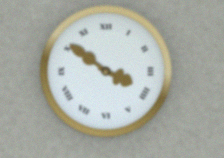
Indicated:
3,51
